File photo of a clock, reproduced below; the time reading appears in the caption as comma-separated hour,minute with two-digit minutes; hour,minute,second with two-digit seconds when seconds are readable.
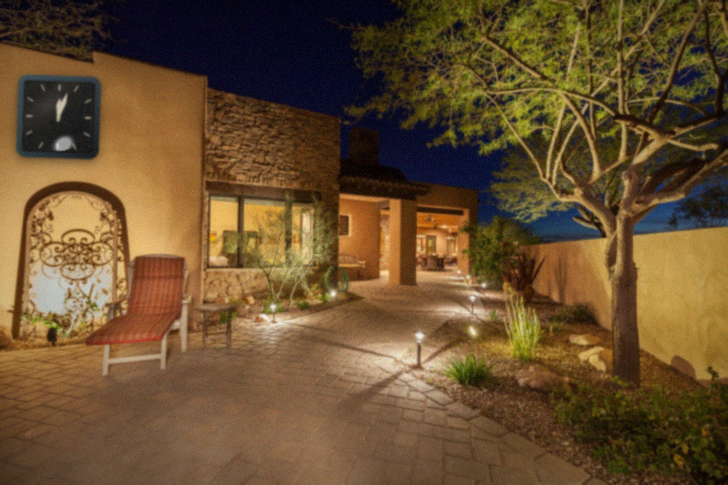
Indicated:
12,03
